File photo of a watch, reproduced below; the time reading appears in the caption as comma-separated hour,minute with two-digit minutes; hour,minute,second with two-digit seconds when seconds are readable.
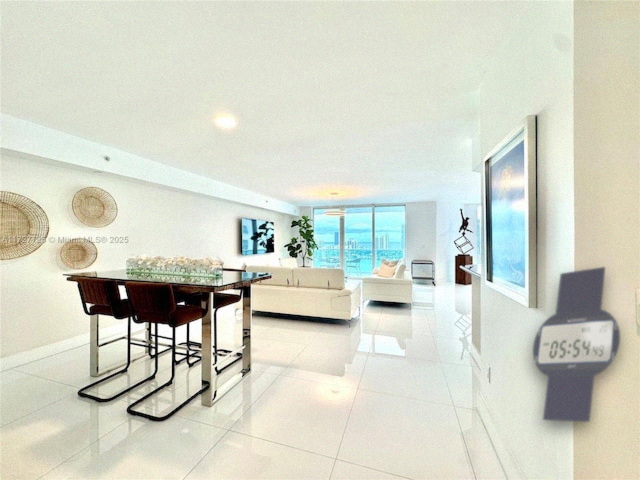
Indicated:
5,54,49
